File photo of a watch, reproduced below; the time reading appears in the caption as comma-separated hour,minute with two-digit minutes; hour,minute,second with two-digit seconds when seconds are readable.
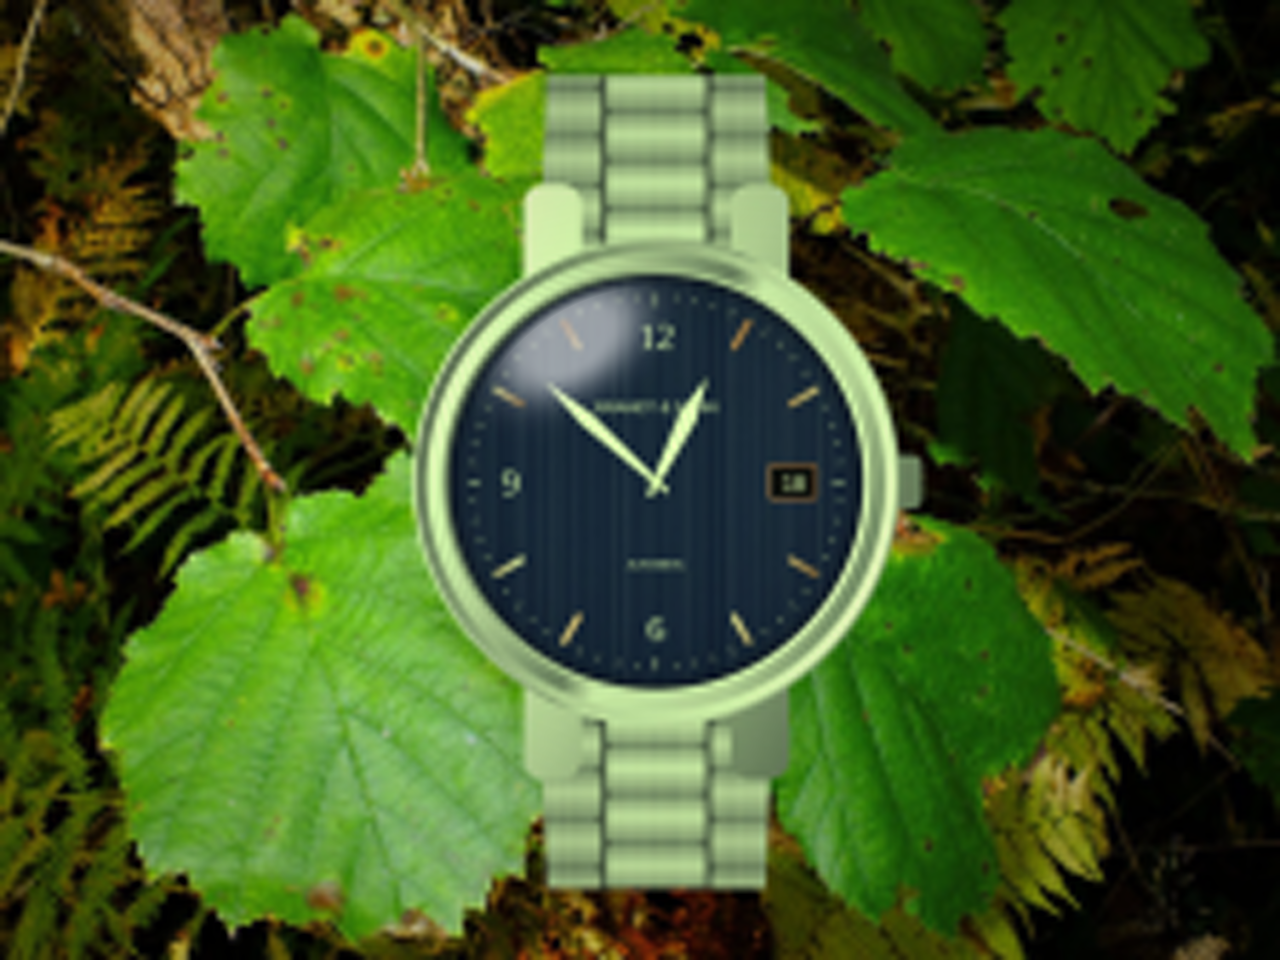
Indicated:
12,52
